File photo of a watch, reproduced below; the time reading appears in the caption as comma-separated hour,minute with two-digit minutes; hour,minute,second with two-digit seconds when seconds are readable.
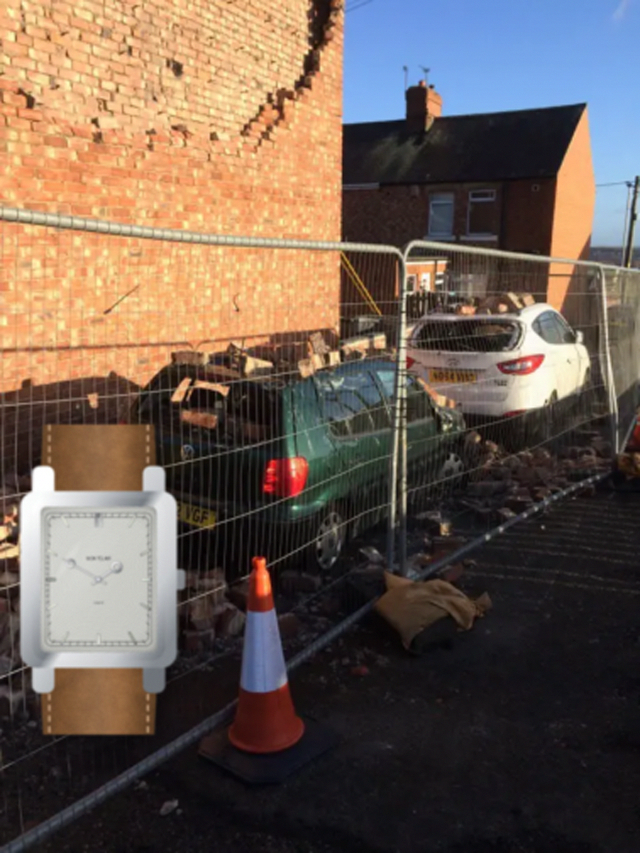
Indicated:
1,50
